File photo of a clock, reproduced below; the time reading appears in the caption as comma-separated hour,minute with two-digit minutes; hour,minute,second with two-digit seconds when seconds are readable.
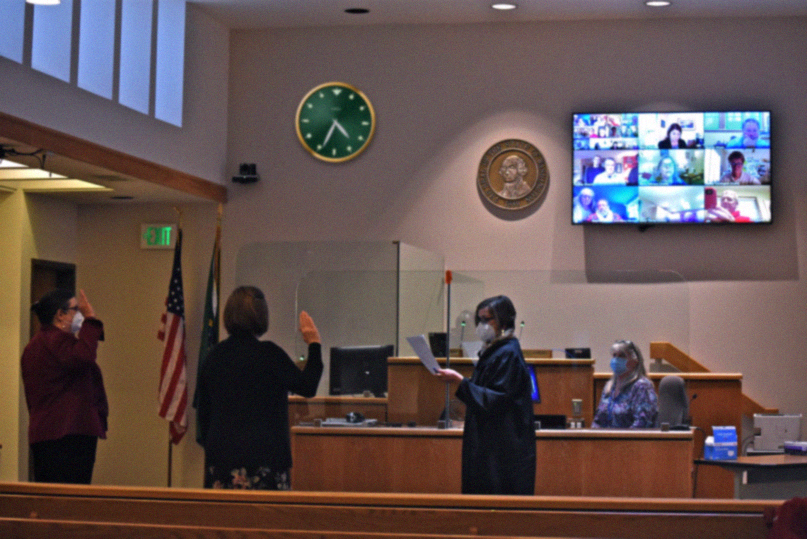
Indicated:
4,34
